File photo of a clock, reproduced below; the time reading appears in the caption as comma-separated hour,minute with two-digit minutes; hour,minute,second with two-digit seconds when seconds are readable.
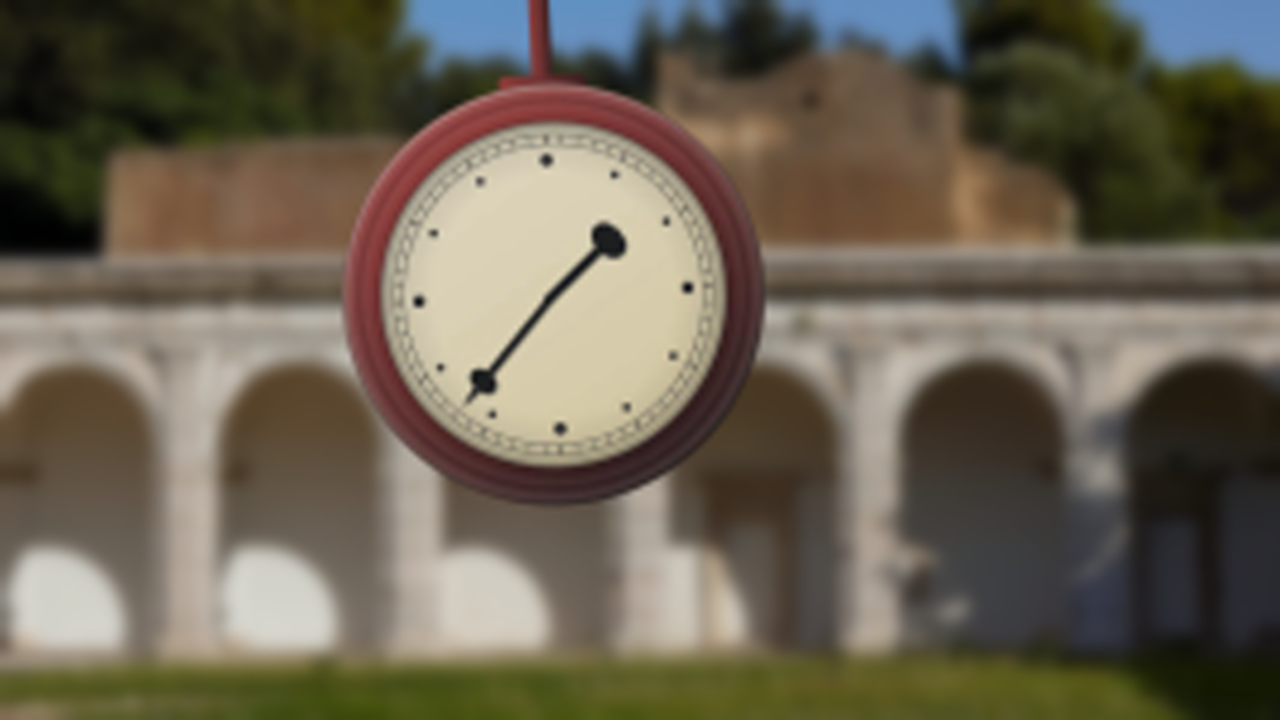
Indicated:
1,37
